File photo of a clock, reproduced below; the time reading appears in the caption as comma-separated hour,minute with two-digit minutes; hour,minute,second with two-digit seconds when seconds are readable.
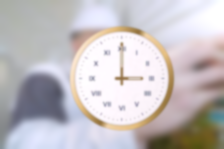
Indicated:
3,00
